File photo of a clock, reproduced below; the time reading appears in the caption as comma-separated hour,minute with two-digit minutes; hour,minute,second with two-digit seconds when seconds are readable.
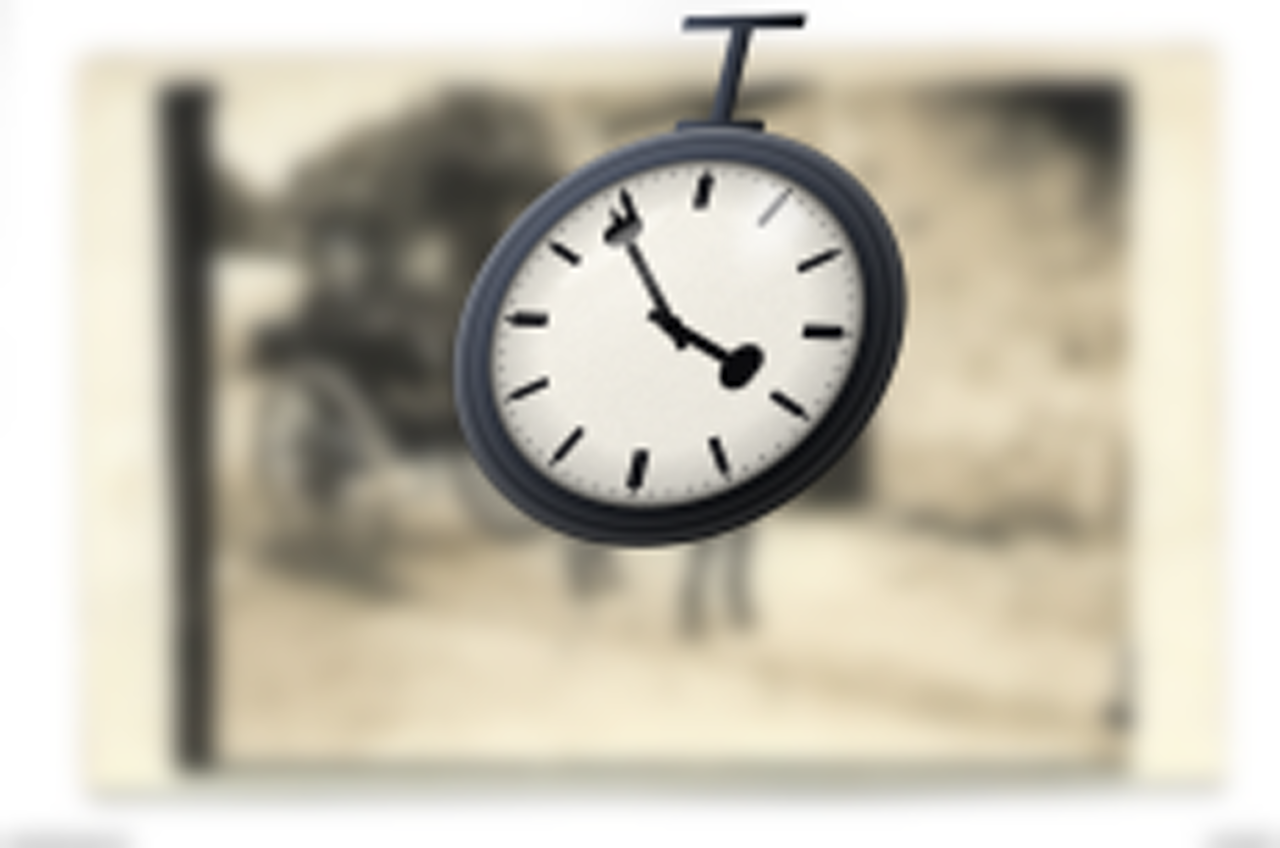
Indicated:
3,54
